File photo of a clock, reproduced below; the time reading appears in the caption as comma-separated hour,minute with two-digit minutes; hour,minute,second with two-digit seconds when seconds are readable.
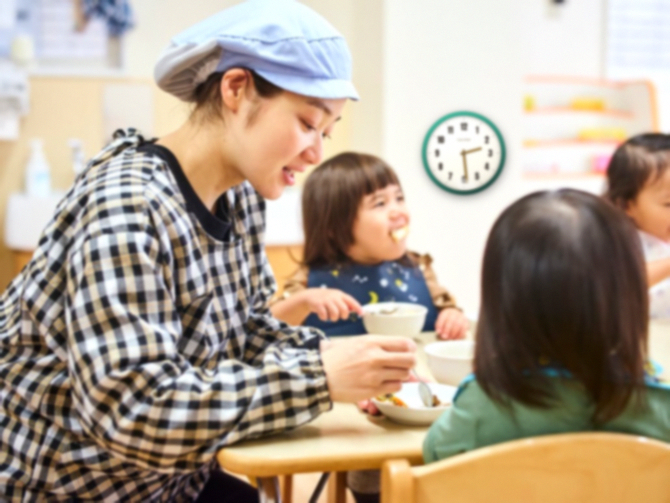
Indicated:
2,29
